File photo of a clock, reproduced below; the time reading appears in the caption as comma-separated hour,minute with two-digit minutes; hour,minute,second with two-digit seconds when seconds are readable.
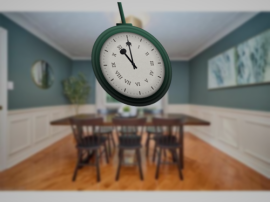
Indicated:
11,00
